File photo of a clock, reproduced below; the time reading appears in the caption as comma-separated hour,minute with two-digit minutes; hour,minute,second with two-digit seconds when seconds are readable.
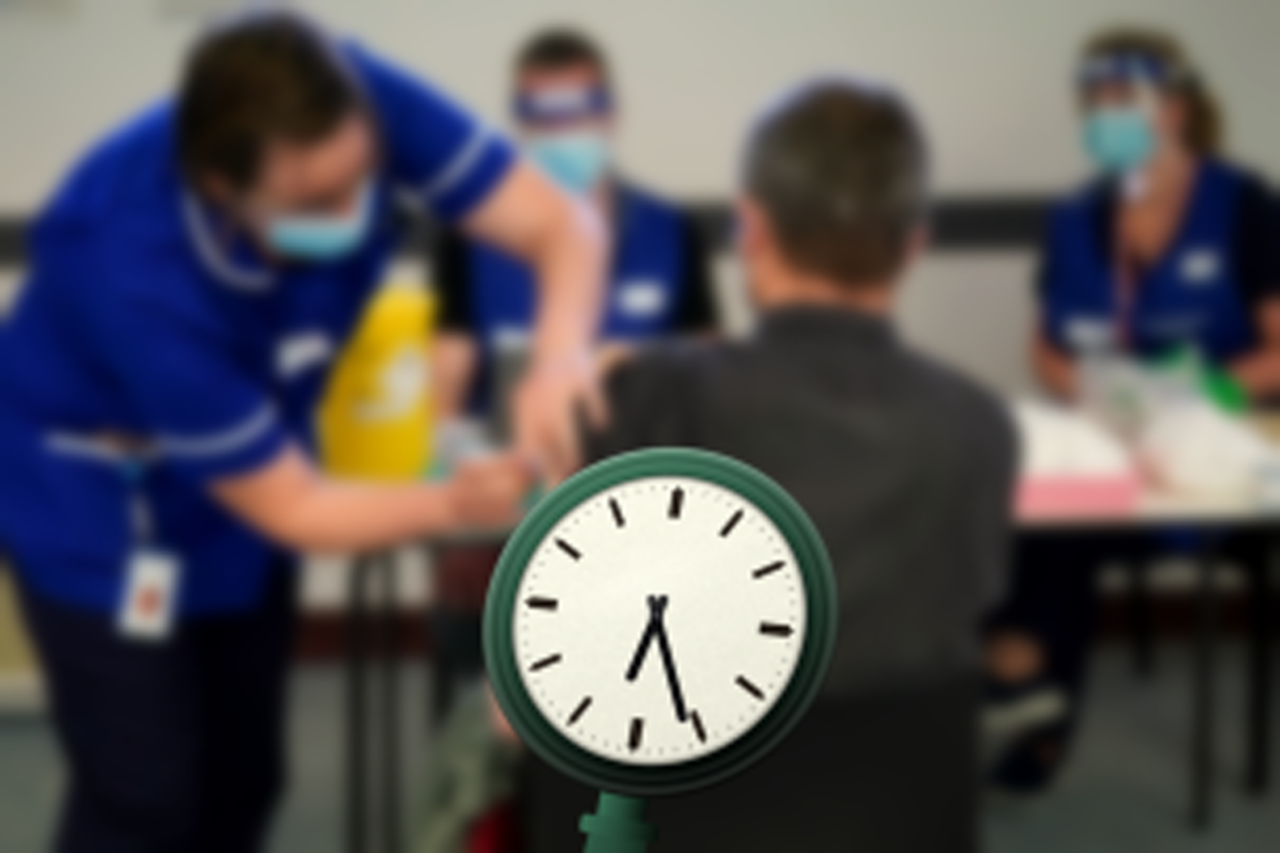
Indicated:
6,26
